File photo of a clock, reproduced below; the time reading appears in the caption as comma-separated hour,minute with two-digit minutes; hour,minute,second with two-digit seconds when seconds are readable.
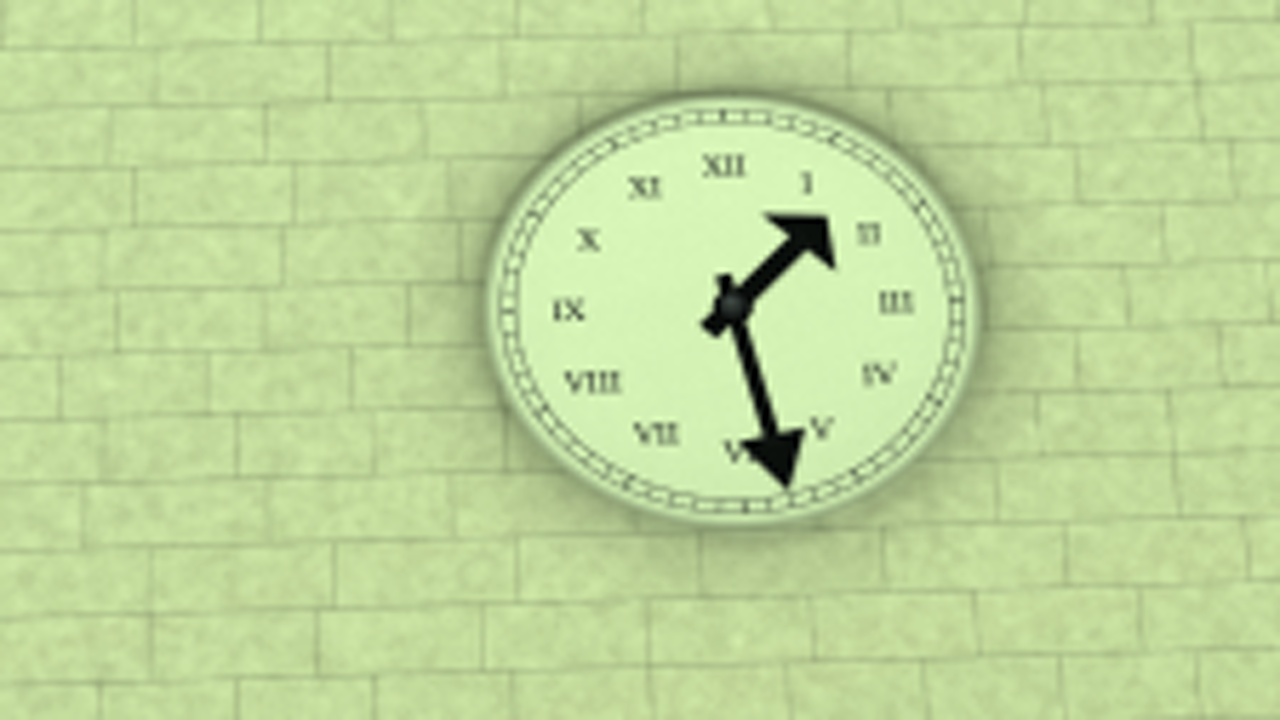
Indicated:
1,28
